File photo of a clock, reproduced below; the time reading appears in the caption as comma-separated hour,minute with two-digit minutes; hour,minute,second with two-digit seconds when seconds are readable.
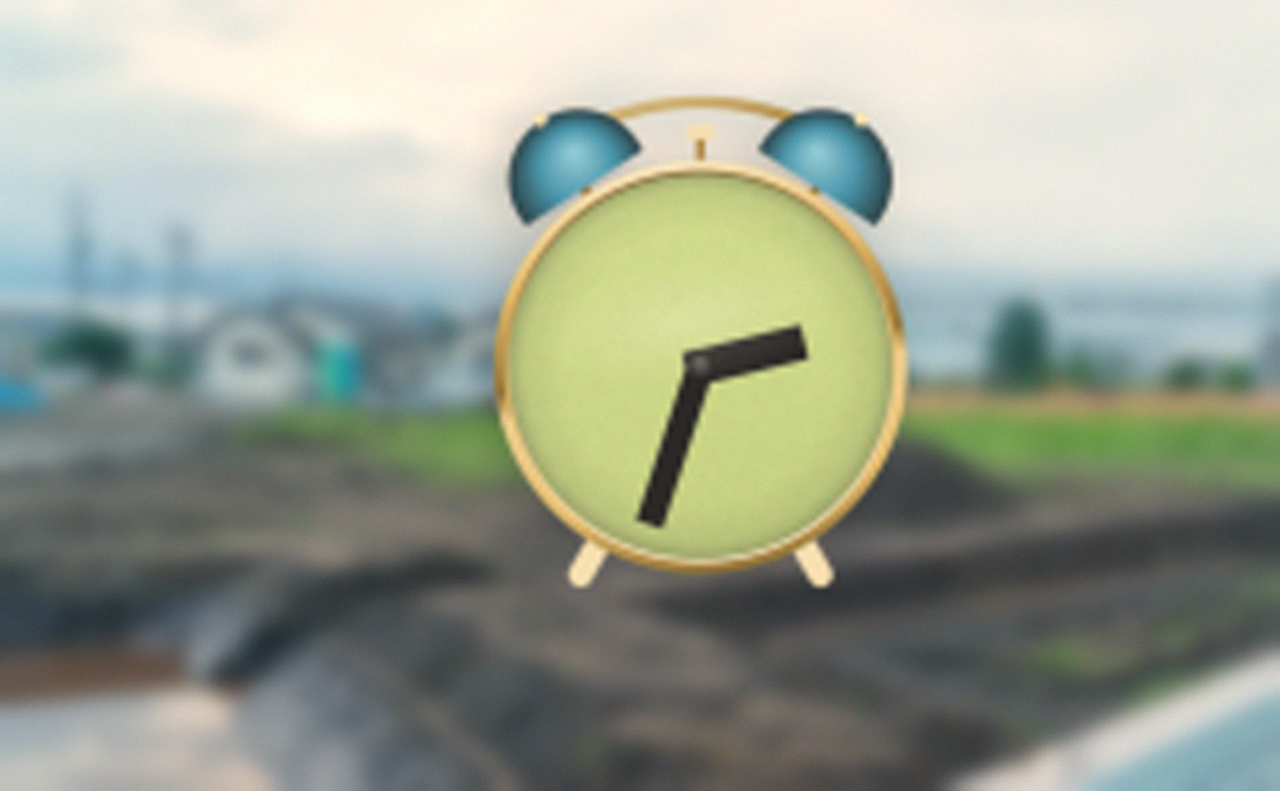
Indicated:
2,33
